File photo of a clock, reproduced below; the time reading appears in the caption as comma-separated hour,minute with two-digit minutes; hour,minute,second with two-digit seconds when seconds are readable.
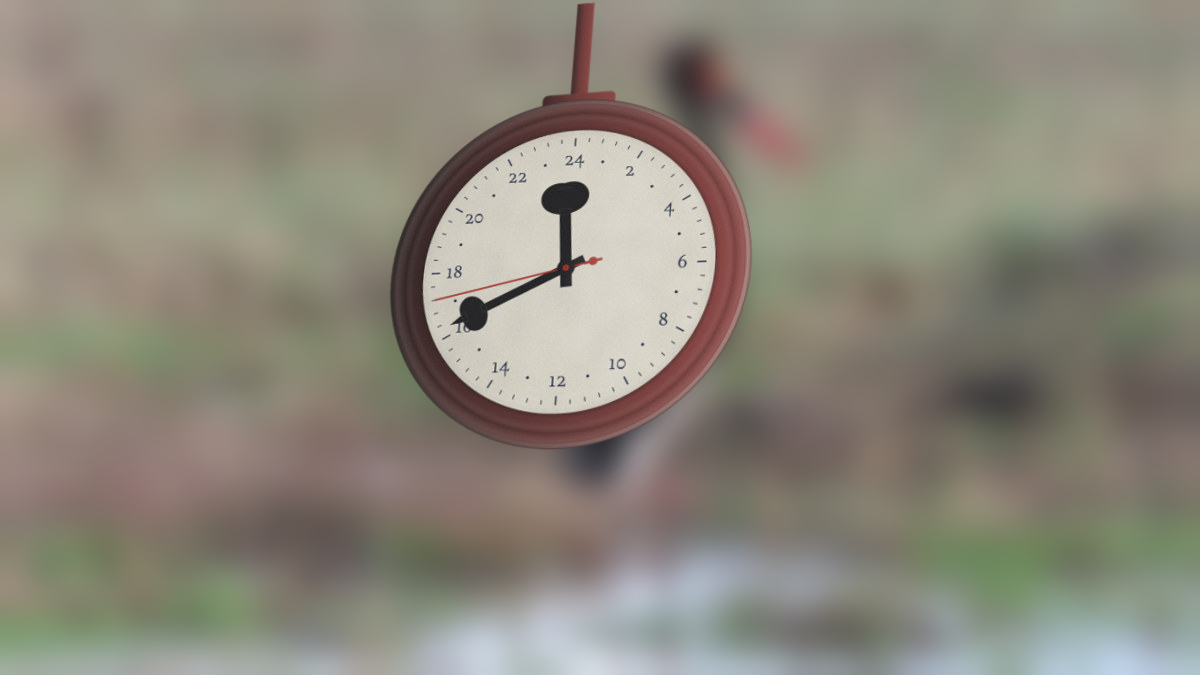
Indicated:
23,40,43
